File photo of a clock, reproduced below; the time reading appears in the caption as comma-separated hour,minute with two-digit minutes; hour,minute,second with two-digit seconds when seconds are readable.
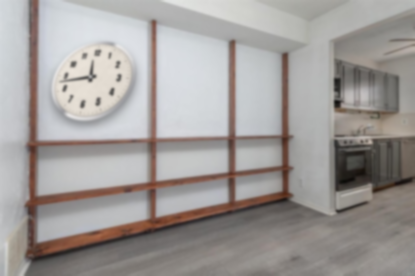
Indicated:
11,43
